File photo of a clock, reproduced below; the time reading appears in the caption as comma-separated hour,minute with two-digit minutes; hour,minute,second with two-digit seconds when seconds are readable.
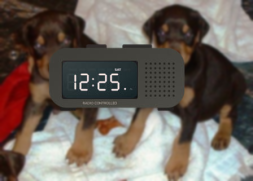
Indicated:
12,25
